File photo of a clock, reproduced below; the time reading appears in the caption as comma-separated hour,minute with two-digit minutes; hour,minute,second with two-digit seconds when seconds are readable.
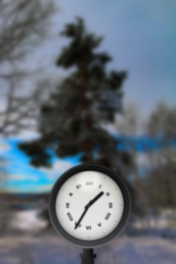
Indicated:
1,35
